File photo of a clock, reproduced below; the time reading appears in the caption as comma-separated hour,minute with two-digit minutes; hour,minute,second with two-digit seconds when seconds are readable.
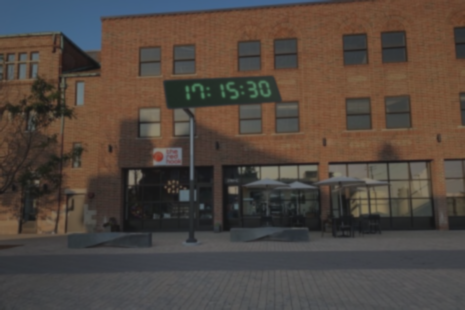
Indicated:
17,15,30
